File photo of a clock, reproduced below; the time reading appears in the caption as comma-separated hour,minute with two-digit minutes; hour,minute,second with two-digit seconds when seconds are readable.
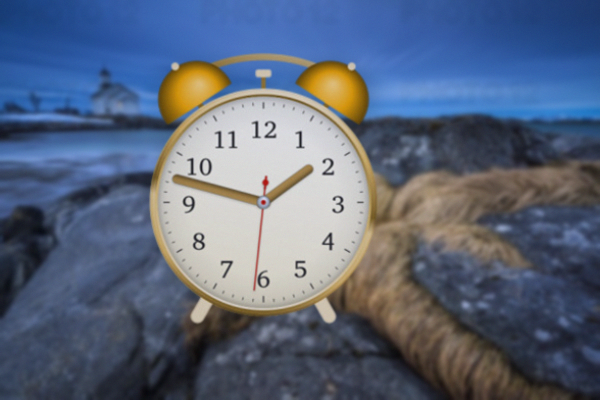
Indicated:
1,47,31
